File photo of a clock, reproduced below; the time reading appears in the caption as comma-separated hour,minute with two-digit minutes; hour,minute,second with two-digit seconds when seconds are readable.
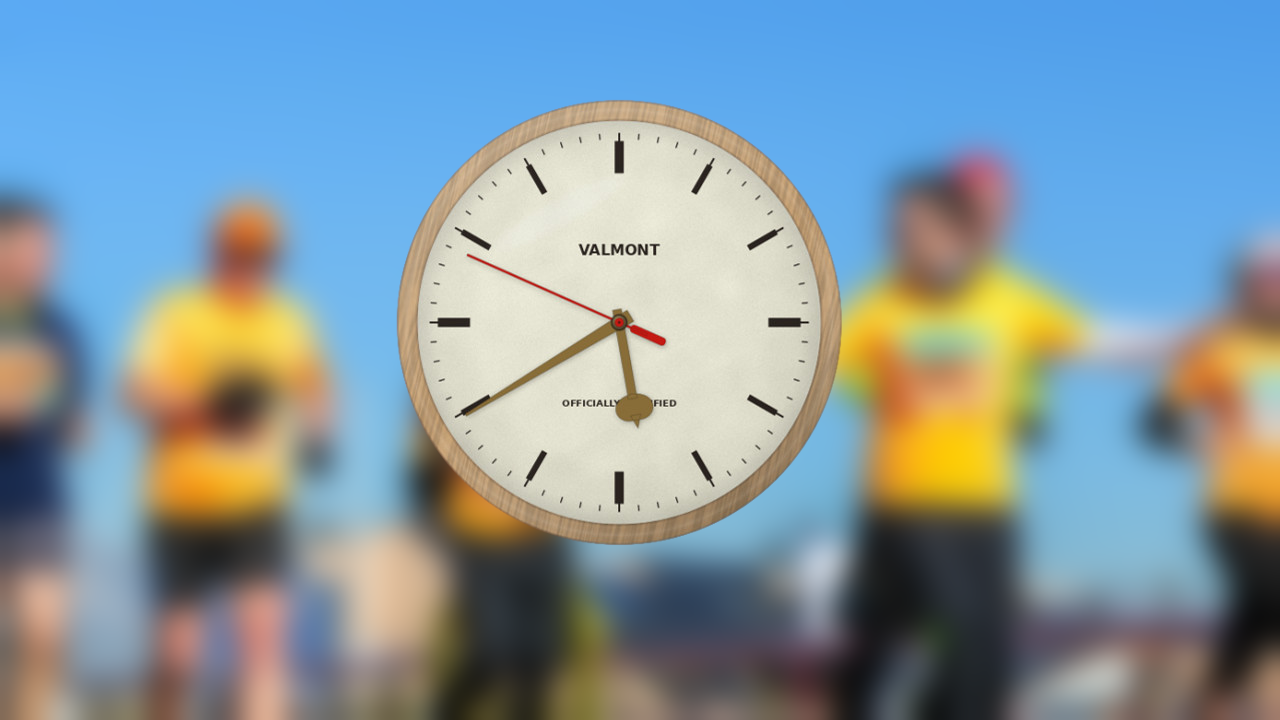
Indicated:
5,39,49
